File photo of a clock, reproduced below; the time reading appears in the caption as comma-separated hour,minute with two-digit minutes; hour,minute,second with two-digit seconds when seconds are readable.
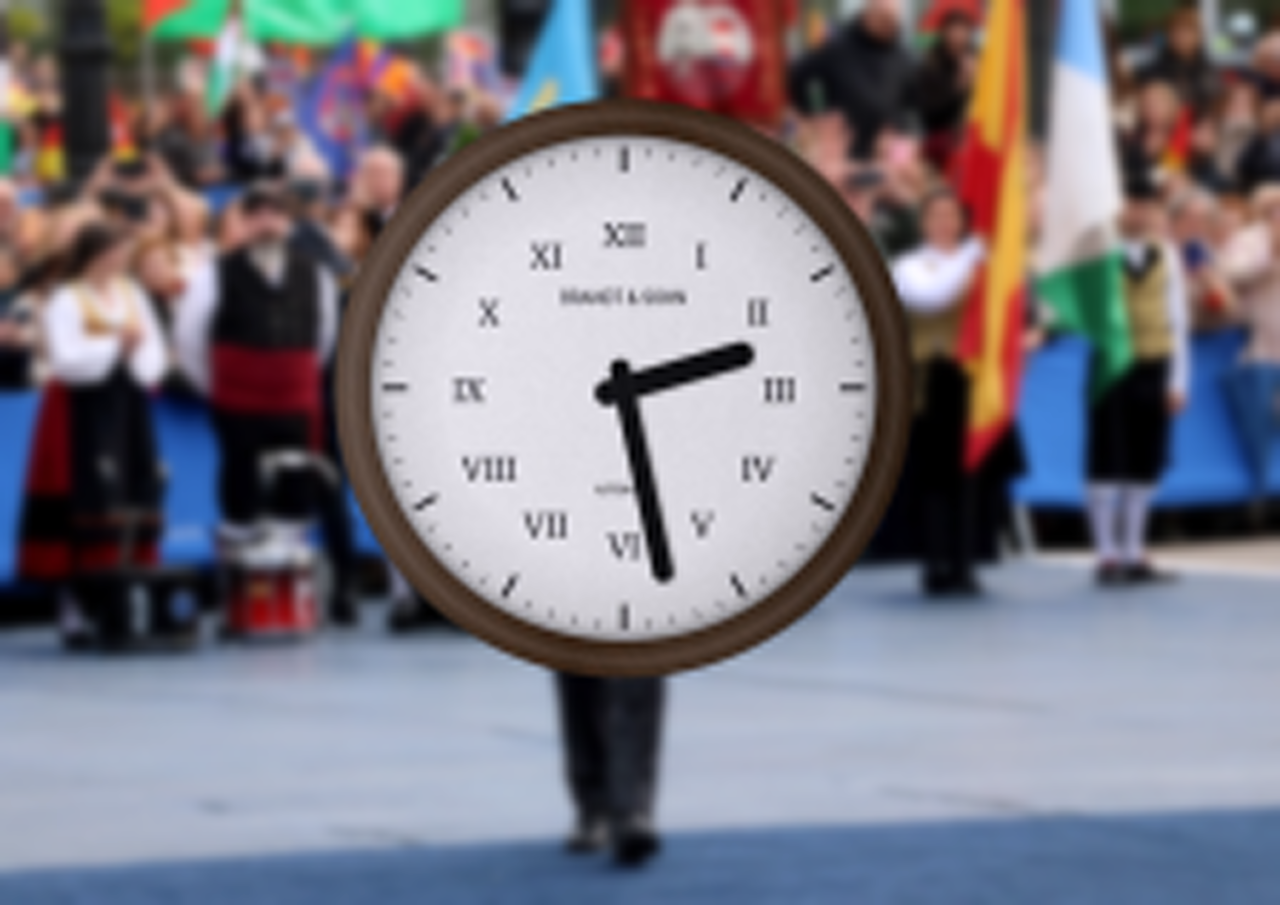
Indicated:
2,28
